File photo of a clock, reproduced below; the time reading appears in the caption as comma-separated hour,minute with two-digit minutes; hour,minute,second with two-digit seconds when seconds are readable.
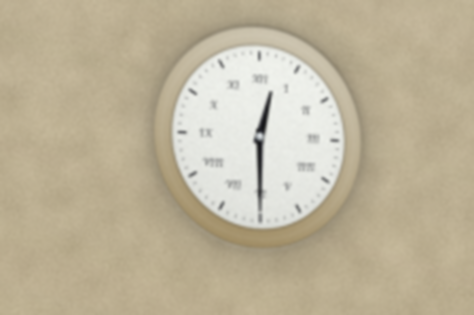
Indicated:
12,30
